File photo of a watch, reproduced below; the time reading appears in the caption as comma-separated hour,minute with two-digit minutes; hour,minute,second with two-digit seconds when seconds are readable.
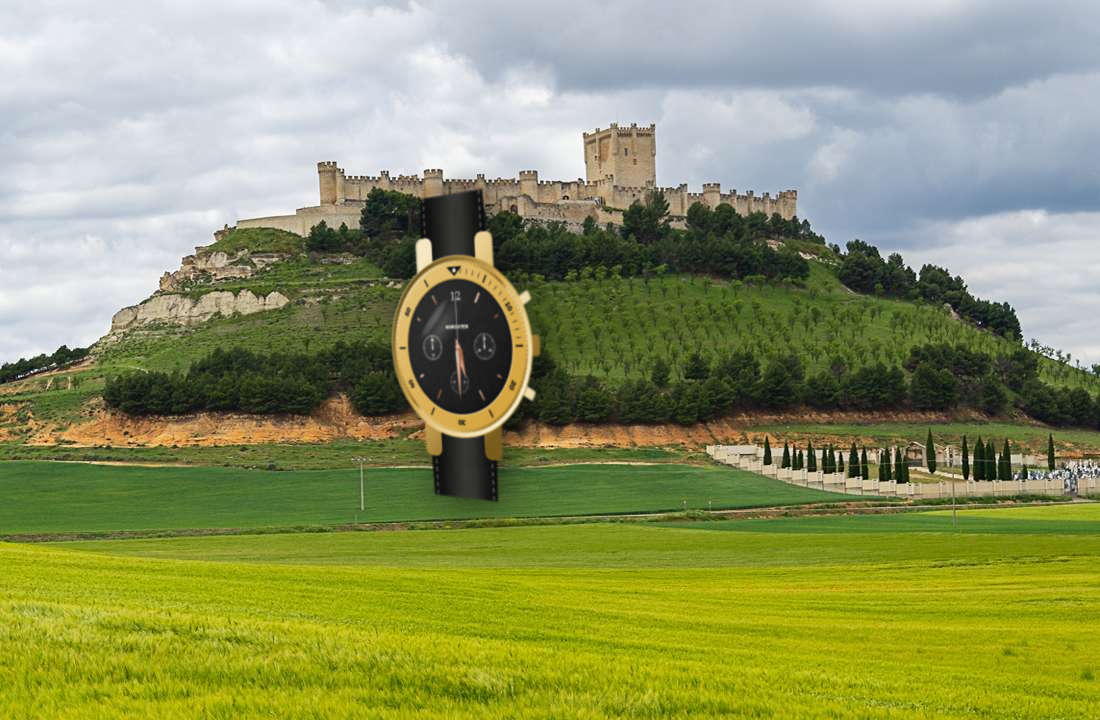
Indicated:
5,30
